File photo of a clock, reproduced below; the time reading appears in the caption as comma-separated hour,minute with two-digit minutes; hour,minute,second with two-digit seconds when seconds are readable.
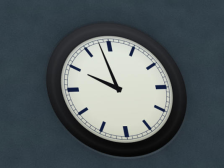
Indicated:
9,58
